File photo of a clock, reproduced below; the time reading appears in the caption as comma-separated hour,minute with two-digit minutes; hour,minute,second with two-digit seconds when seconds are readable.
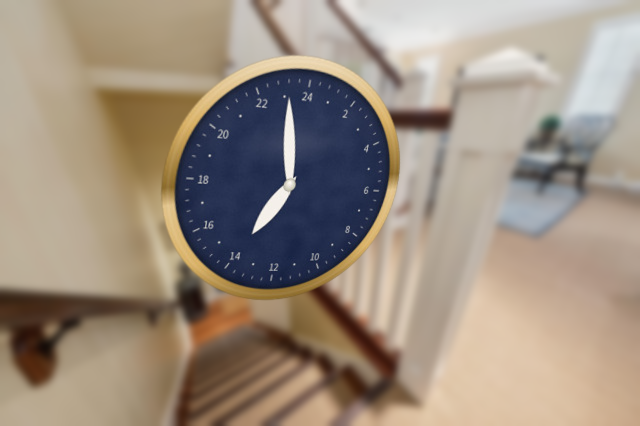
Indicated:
13,58
